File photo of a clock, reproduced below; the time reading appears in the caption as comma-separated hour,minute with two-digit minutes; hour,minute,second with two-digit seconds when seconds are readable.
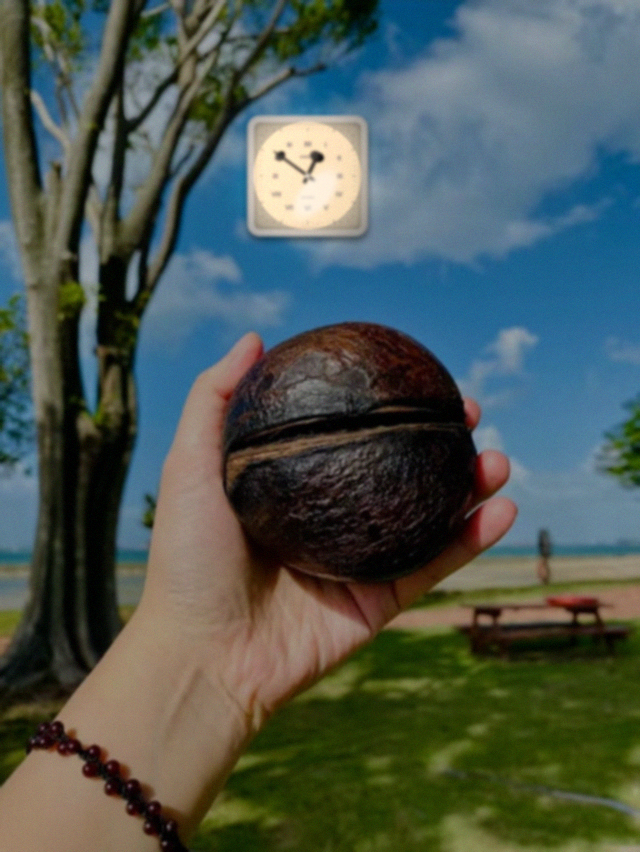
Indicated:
12,51
